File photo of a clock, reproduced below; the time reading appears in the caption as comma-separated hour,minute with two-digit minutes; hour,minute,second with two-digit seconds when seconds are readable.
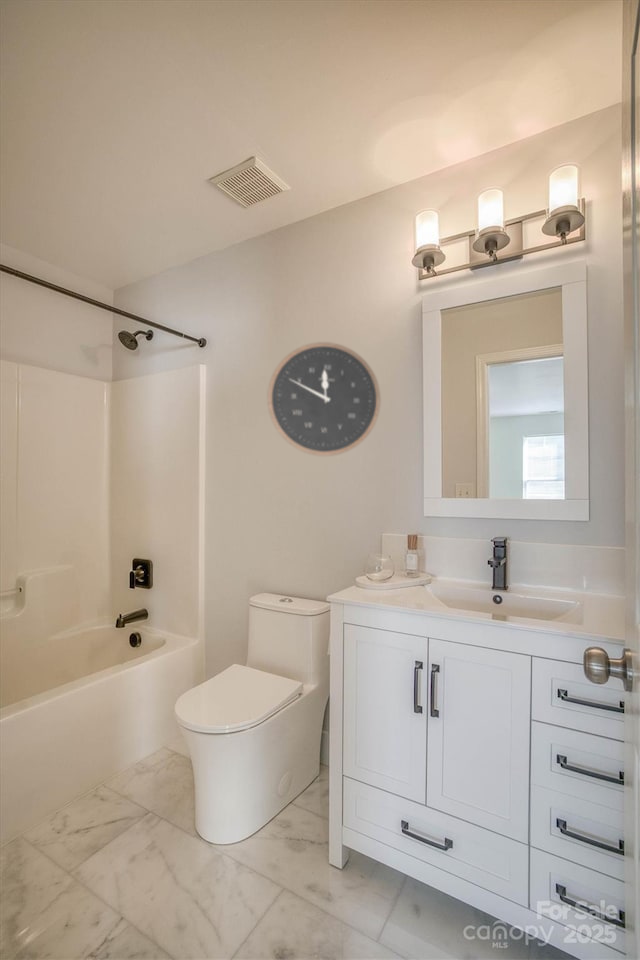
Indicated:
11,49
